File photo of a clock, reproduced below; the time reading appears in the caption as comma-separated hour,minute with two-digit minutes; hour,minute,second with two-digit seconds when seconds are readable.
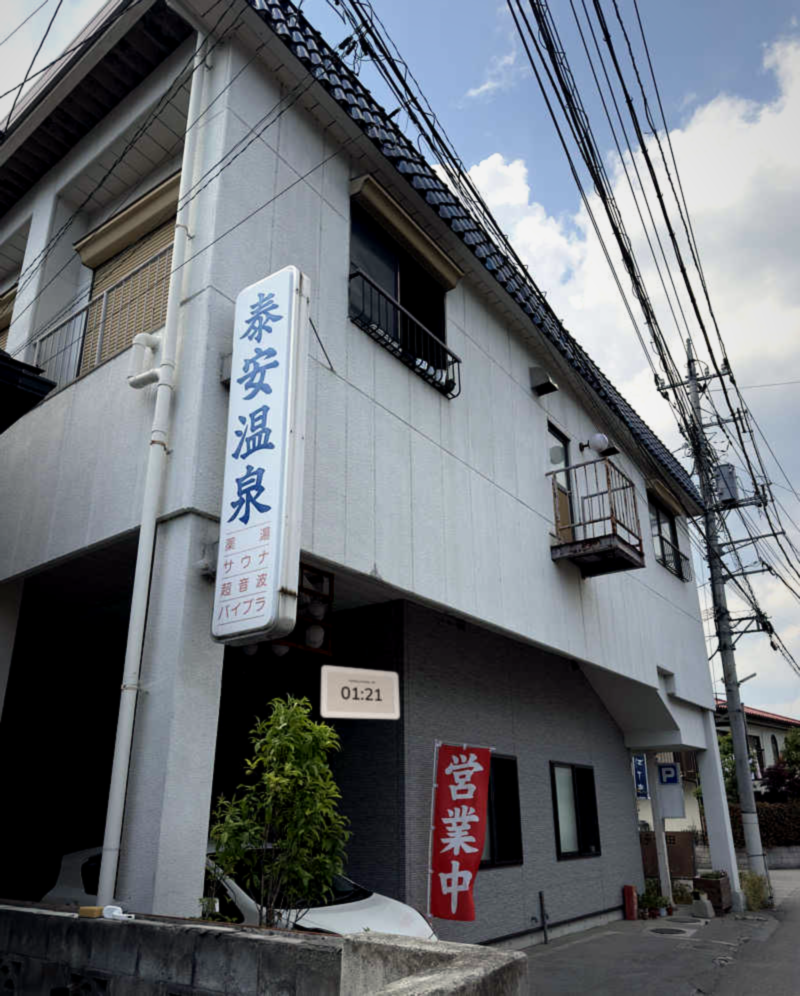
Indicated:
1,21
